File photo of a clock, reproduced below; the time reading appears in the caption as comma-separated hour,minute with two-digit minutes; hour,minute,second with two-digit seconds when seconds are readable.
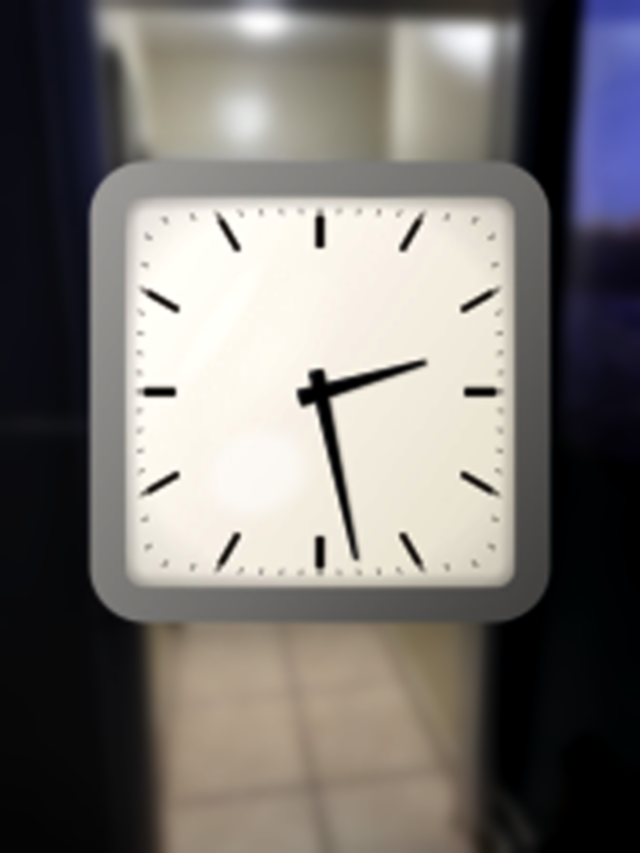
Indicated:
2,28
